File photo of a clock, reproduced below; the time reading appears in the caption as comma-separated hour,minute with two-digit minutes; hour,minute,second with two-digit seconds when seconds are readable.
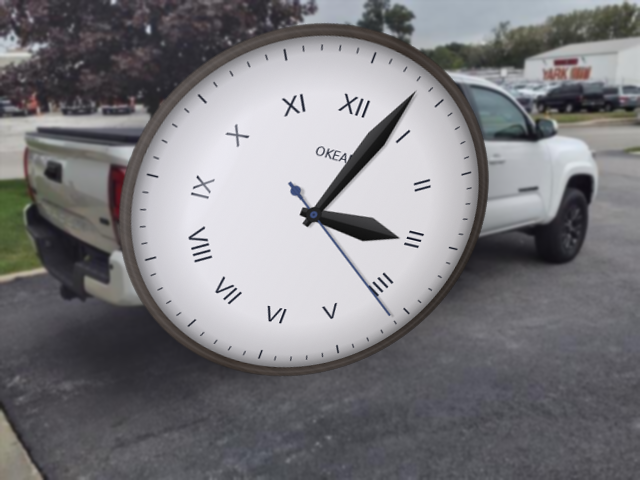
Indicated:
3,03,21
